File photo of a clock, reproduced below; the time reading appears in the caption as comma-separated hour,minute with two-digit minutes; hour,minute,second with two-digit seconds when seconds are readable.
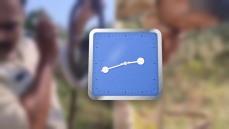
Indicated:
2,42
